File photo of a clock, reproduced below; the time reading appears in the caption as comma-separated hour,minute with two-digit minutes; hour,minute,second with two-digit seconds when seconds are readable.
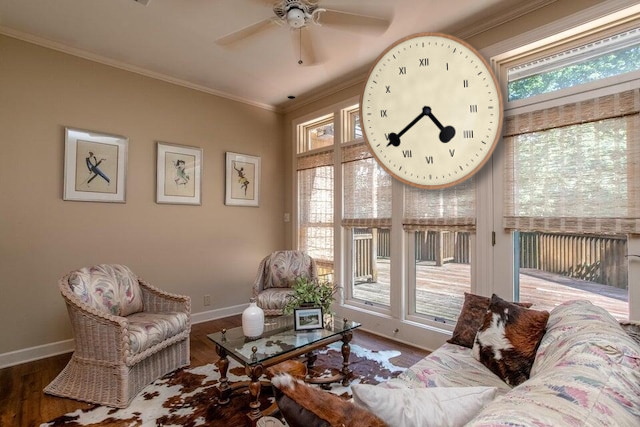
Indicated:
4,39
